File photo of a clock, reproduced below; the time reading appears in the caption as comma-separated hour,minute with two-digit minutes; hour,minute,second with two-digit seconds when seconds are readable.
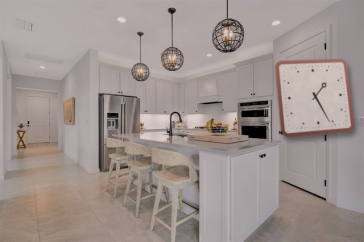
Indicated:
1,26
